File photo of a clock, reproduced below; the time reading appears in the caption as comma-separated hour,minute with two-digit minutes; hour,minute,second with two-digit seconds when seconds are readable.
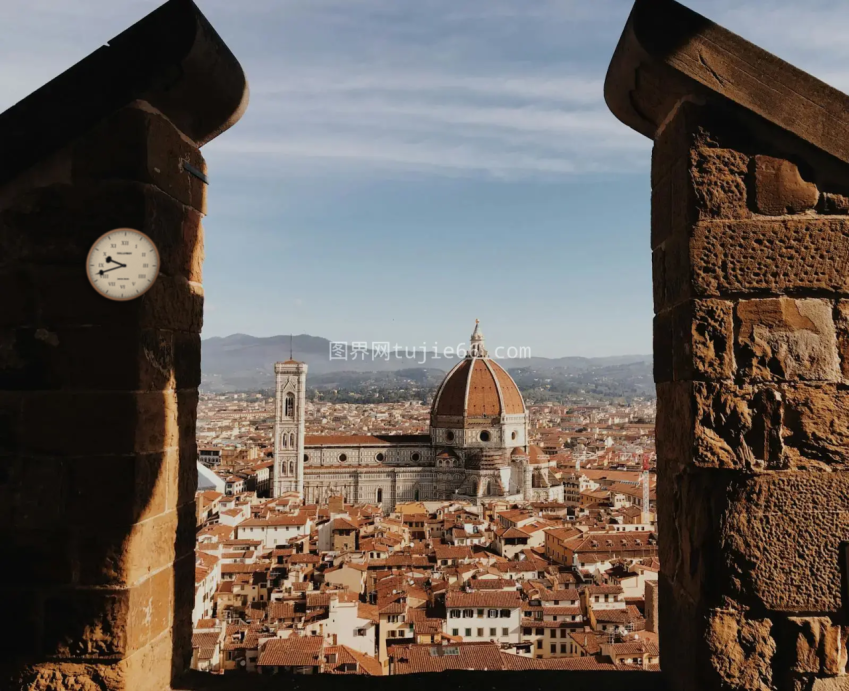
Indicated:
9,42
